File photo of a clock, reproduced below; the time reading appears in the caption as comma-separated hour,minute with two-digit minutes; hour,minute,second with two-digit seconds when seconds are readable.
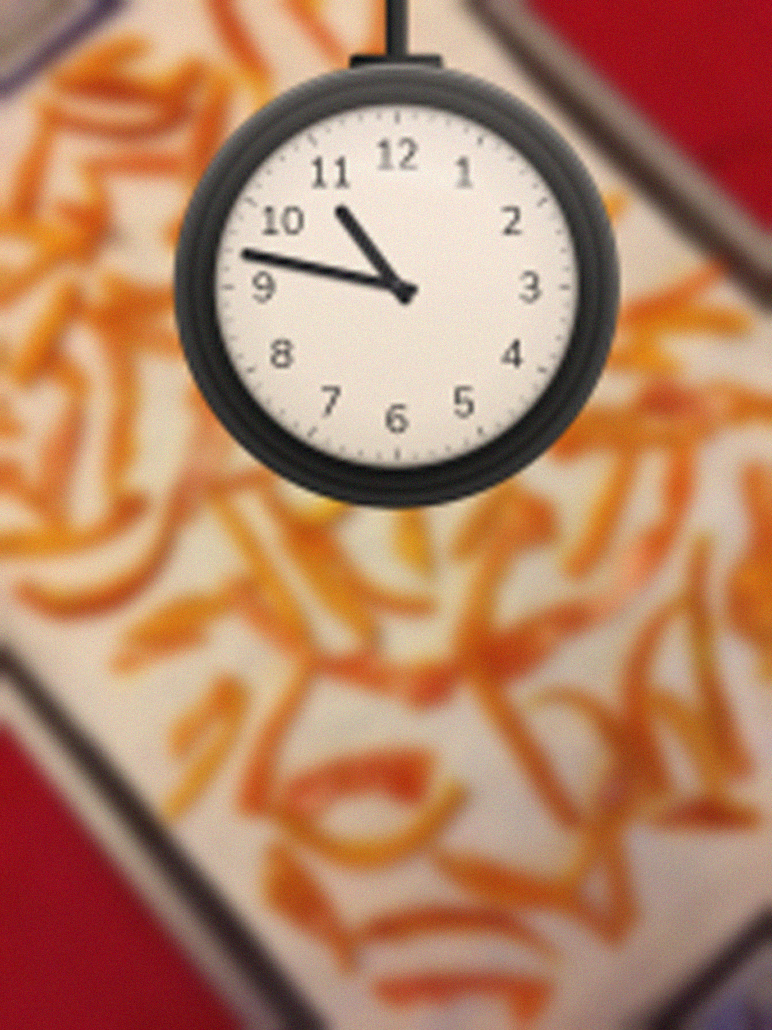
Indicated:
10,47
